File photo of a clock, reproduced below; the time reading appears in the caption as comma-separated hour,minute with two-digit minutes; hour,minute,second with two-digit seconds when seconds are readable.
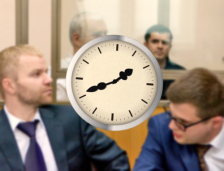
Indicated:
1,41
